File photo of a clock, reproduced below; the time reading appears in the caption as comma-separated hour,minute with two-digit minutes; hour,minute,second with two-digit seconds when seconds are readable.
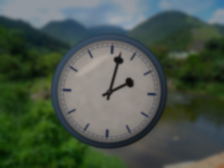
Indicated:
2,02
